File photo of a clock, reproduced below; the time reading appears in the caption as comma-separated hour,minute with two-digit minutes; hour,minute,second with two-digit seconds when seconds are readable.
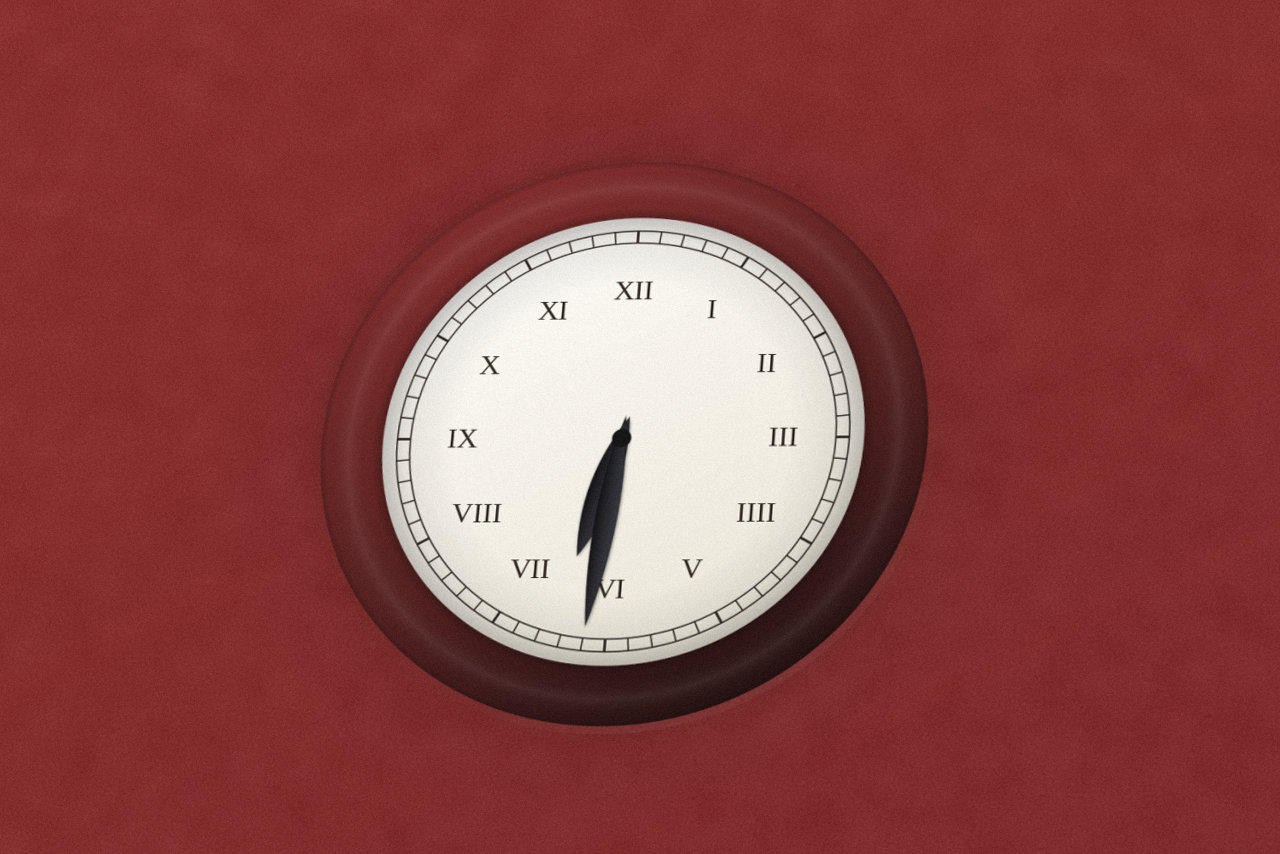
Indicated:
6,31
